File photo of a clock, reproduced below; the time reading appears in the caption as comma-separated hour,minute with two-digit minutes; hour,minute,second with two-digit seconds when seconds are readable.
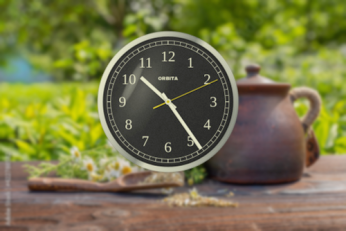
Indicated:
10,24,11
